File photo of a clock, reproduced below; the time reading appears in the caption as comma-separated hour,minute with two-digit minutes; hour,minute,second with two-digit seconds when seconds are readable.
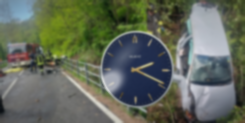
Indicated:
2,19
